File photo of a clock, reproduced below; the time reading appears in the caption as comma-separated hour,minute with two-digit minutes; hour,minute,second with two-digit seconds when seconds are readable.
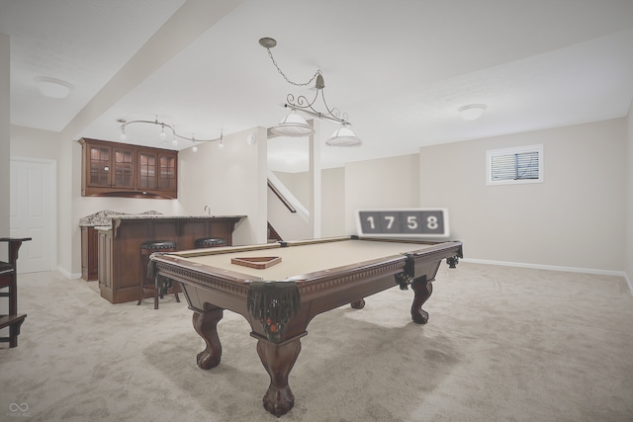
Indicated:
17,58
